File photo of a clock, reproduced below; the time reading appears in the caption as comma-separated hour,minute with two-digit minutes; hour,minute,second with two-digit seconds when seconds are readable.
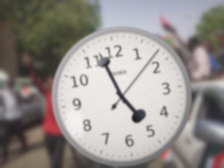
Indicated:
4,57,08
